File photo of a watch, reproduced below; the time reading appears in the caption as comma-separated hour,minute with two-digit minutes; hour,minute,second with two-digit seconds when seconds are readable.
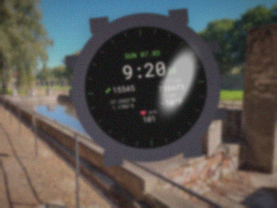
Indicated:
9,20
